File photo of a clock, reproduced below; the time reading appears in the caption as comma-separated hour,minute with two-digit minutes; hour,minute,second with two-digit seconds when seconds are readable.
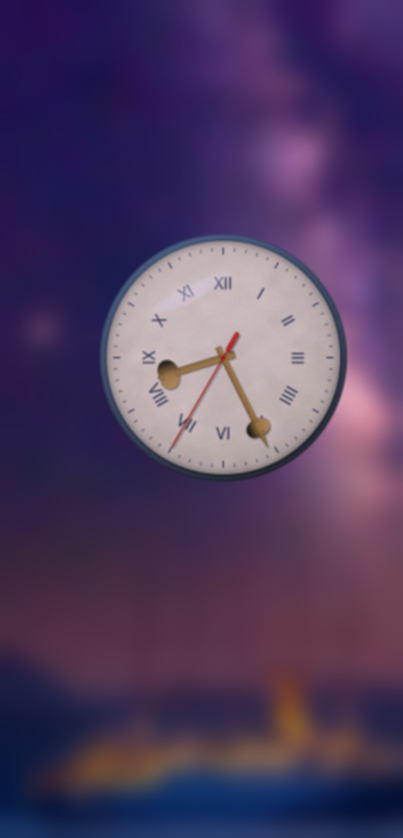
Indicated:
8,25,35
